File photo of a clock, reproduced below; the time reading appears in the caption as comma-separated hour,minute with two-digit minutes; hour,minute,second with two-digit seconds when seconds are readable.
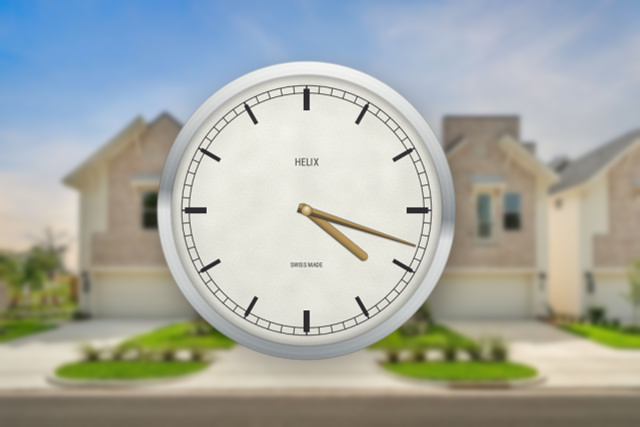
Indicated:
4,18
